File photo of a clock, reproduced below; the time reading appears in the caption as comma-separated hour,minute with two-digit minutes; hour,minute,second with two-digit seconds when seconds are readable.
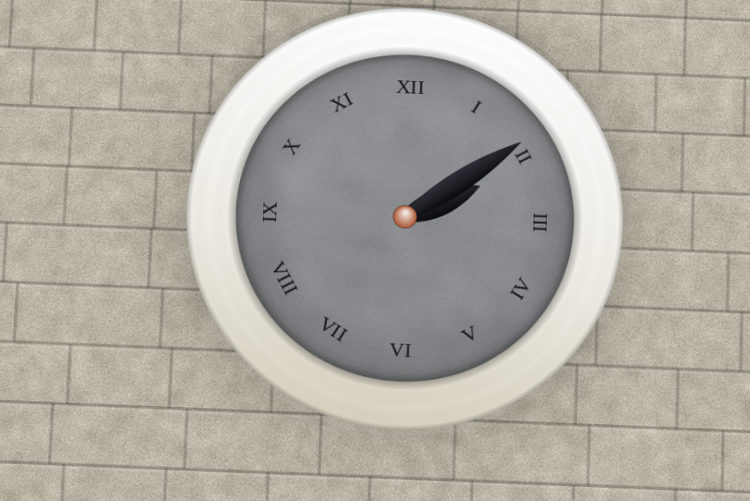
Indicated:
2,09
